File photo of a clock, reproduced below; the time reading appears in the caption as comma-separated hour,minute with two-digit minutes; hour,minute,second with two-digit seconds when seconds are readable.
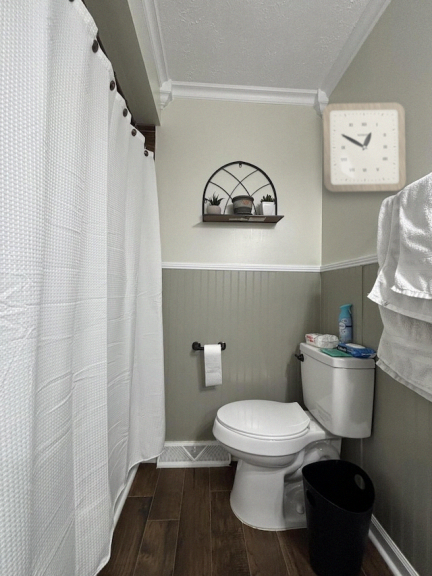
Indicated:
12,50
